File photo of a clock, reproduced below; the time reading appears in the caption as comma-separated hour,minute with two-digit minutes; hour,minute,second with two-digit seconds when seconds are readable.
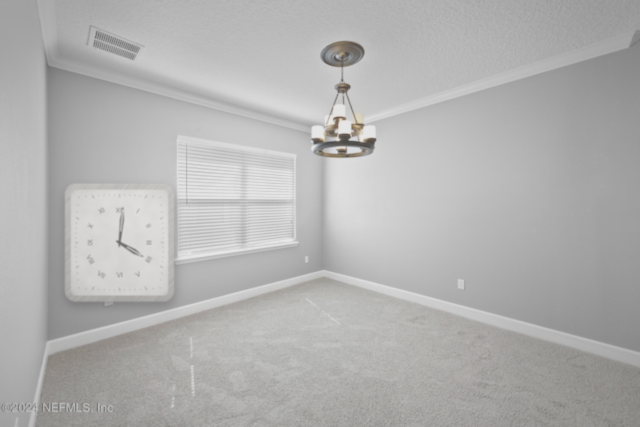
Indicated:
4,01
